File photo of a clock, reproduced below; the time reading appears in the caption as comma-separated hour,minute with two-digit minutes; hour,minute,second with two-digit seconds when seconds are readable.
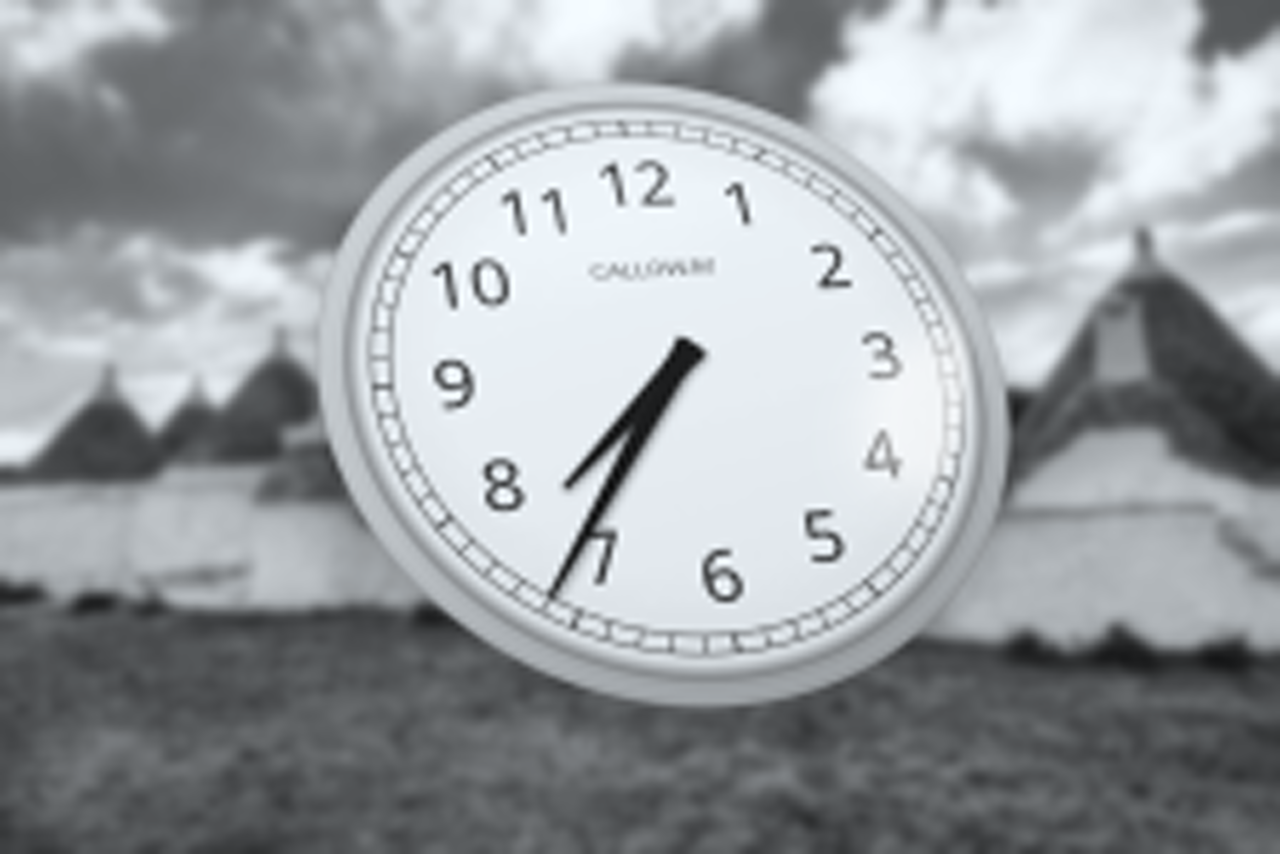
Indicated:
7,36
